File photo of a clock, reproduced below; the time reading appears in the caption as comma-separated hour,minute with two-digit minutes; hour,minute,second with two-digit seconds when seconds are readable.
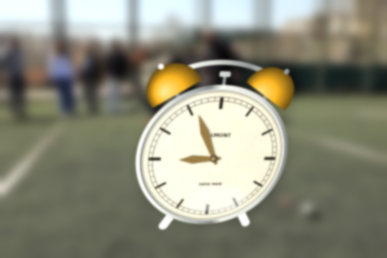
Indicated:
8,56
